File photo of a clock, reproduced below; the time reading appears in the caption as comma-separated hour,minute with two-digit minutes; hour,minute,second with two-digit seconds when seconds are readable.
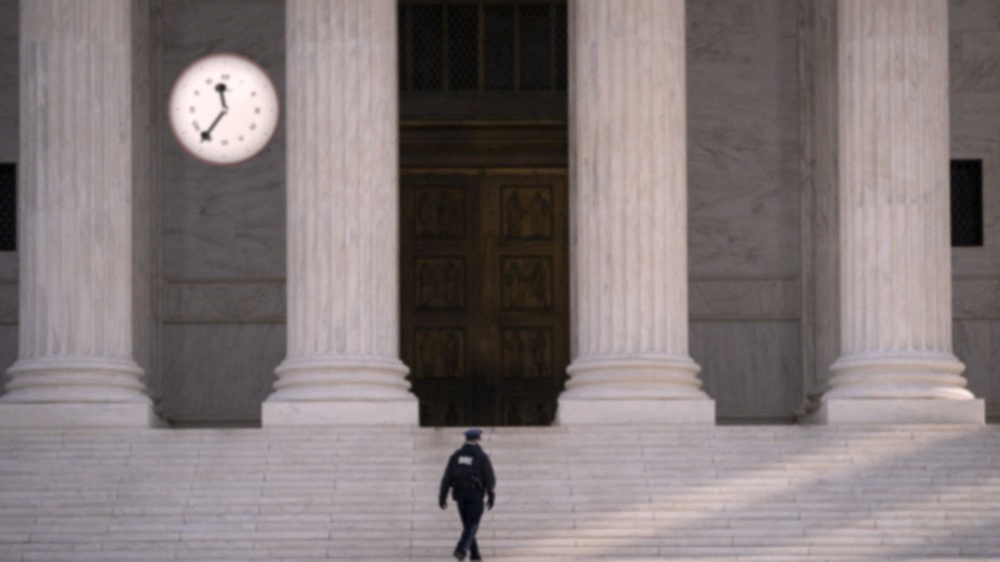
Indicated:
11,36
